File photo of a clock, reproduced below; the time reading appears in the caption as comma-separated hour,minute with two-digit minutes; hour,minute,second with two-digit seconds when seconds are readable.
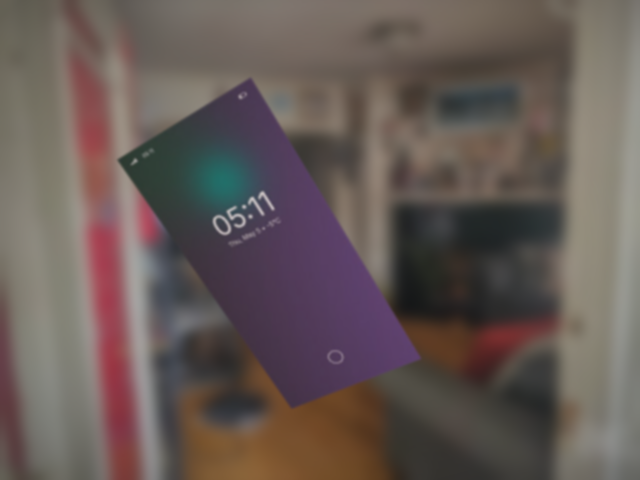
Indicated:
5,11
